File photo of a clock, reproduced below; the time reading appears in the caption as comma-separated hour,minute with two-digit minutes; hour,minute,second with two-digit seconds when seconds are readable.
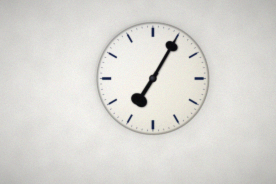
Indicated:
7,05
